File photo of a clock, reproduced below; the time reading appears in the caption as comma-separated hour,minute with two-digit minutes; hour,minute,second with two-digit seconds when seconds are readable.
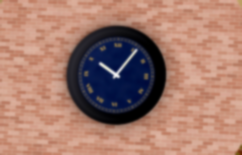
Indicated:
10,06
